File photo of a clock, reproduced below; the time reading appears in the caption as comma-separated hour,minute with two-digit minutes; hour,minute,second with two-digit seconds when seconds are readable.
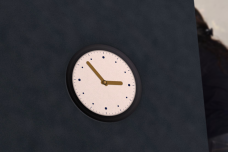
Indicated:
2,53
